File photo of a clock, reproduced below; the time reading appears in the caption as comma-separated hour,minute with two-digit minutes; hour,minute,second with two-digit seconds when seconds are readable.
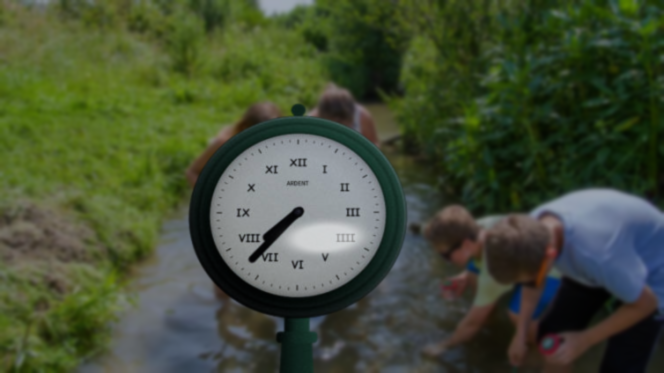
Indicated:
7,37
